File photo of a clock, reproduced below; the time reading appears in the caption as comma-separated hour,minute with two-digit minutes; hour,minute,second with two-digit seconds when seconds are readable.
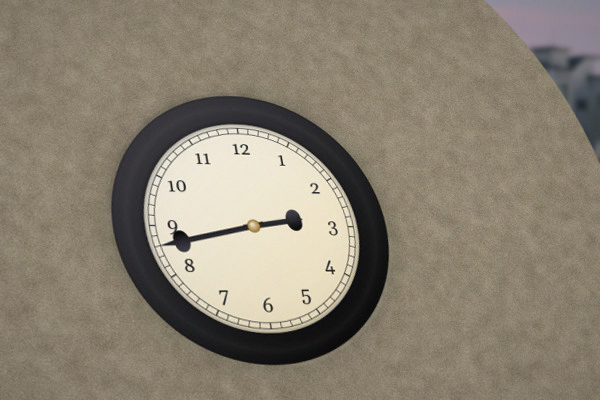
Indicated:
2,43
